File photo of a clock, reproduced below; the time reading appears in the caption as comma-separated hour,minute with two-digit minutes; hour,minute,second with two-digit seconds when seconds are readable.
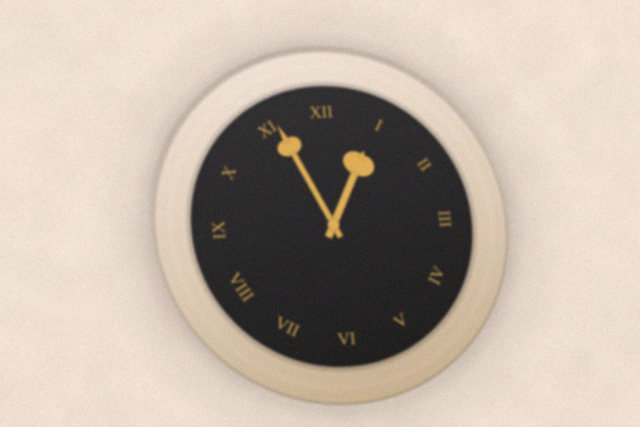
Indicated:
12,56
